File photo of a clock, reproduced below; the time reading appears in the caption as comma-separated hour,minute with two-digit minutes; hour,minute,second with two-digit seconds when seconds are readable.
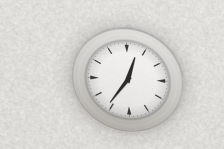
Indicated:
12,36
